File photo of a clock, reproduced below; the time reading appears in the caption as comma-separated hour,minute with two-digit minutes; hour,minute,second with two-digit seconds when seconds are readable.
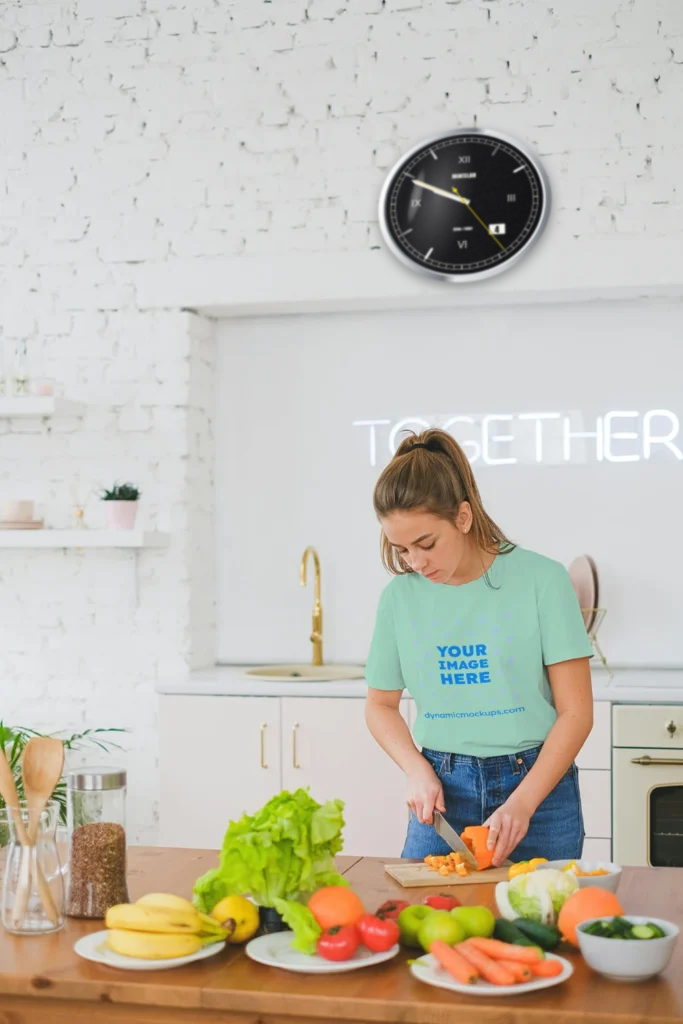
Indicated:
9,49,24
